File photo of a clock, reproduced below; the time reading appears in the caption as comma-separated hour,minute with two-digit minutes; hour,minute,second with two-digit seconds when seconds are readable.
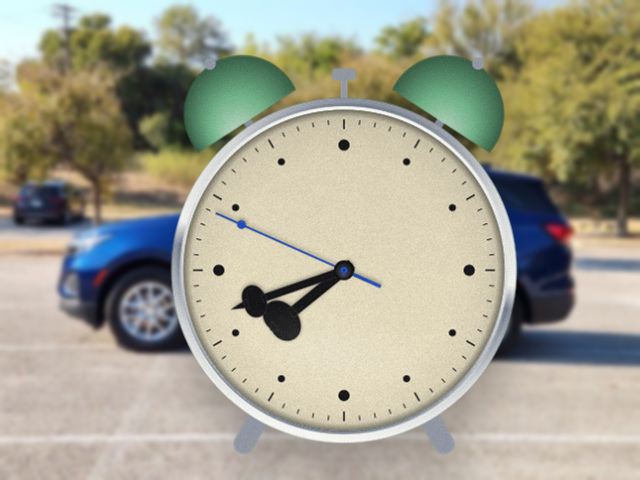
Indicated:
7,41,49
